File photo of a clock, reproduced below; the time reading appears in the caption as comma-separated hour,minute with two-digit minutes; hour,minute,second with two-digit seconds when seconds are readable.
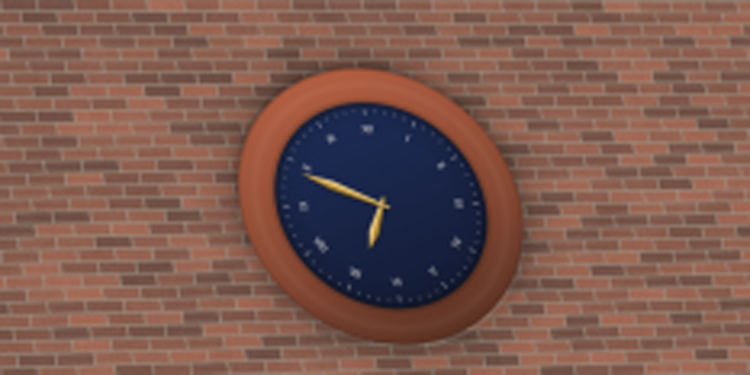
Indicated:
6,49
